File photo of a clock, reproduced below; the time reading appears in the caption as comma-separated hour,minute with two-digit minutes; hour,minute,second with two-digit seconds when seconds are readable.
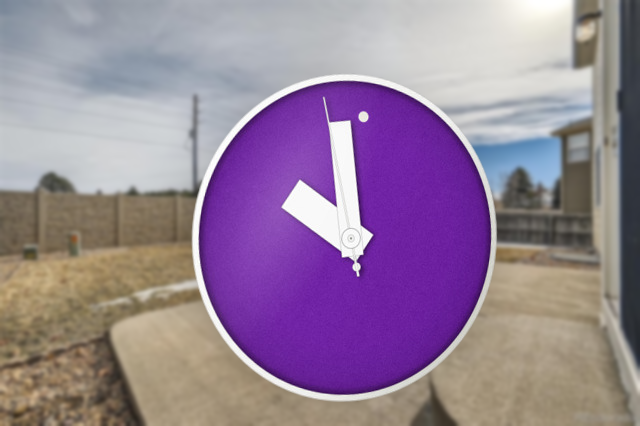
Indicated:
9,57,57
